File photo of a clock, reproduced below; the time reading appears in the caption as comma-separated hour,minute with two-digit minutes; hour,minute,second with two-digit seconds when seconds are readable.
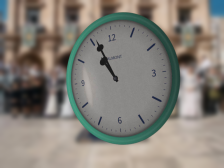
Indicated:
10,56
